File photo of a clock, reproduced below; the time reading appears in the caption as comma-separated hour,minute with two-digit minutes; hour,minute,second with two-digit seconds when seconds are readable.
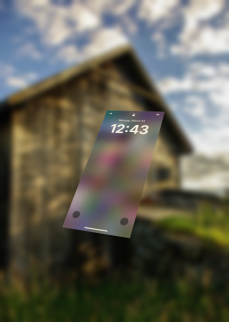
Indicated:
12,43
